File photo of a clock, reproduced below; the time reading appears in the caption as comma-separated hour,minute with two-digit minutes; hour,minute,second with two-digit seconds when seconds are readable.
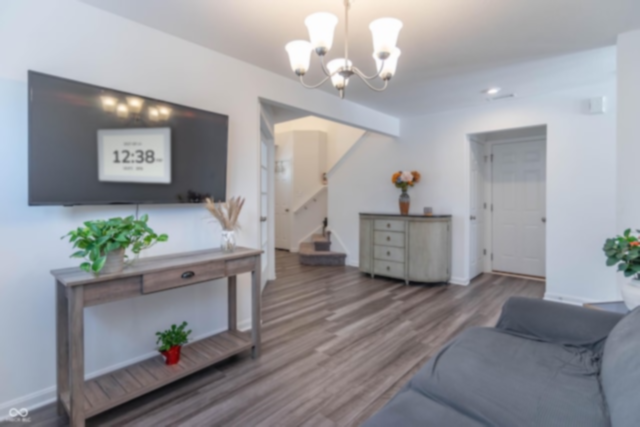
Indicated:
12,38
